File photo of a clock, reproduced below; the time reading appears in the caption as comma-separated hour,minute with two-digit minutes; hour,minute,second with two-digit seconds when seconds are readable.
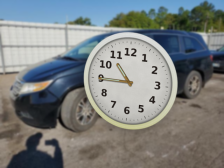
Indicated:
10,45
